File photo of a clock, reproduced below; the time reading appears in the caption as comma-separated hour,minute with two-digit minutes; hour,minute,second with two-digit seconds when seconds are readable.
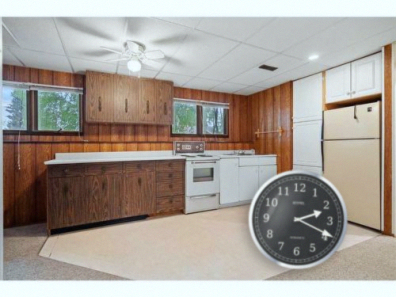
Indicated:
2,19
